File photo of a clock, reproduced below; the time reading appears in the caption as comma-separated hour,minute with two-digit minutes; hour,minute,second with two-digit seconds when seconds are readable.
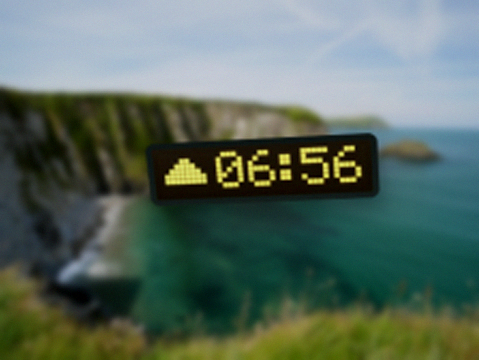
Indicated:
6,56
